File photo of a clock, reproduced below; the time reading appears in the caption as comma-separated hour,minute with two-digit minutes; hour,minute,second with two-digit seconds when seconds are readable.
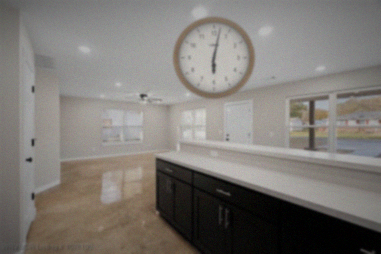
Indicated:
6,02
